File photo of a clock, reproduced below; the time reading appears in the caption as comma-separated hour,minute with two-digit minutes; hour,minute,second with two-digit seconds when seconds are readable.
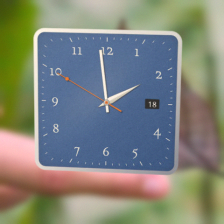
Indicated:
1,58,50
